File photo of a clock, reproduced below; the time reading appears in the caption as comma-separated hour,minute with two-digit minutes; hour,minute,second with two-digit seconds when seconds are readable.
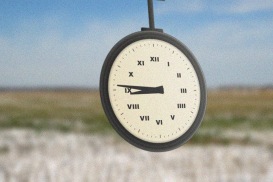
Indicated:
8,46
